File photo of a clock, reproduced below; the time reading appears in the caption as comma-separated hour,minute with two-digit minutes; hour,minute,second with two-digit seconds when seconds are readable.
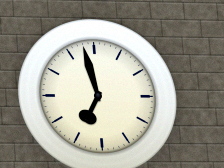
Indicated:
6,58
